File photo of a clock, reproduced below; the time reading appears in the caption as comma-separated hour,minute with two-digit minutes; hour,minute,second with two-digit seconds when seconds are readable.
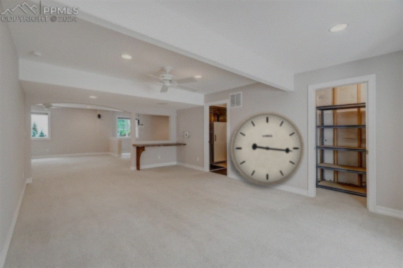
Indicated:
9,16
